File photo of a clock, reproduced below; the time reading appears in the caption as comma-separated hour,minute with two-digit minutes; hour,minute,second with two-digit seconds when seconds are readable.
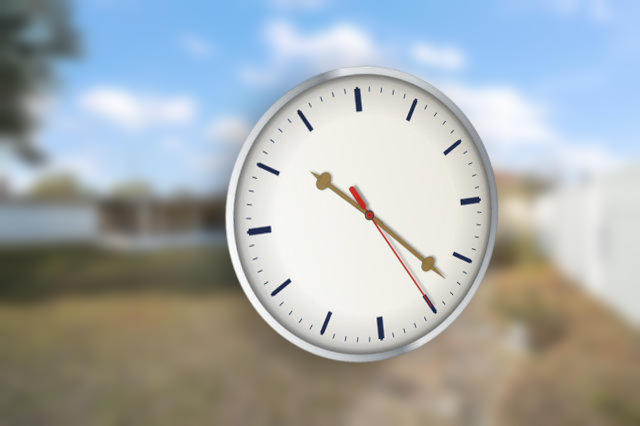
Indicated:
10,22,25
